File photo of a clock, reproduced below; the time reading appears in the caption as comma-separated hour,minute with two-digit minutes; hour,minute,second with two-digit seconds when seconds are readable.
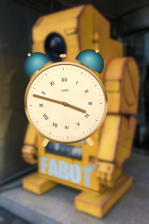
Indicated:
3,48
